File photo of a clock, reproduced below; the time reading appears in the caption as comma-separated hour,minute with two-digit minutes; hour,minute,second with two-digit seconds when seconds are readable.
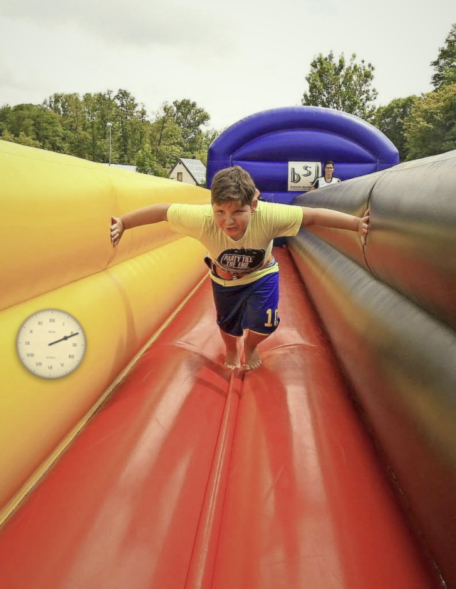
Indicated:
2,11
